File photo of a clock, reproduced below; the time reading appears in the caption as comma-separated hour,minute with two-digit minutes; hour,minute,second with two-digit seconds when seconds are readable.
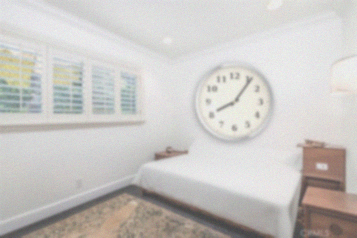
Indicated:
8,06
